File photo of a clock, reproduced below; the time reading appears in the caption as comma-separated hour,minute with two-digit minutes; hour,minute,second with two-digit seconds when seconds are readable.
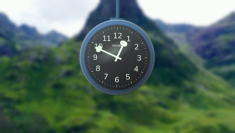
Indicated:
12,49
